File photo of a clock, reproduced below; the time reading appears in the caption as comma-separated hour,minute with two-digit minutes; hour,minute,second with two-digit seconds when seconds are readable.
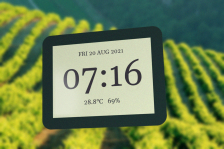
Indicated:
7,16
